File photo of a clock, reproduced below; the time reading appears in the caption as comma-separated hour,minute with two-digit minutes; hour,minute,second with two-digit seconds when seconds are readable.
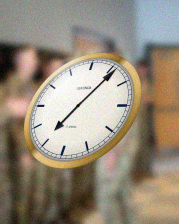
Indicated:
7,06
